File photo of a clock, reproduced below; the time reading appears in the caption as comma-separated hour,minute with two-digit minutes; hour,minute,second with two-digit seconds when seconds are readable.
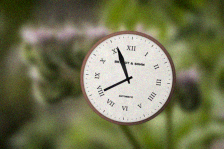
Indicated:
7,56
